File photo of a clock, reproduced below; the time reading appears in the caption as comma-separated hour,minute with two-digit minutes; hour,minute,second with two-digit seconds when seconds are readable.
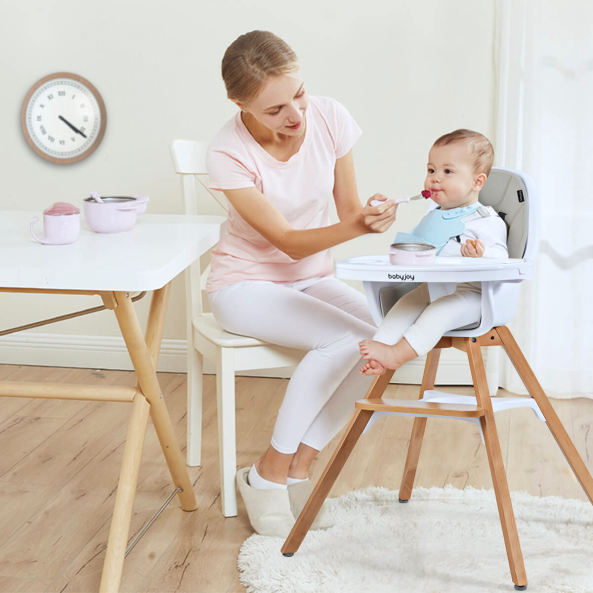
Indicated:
4,21
